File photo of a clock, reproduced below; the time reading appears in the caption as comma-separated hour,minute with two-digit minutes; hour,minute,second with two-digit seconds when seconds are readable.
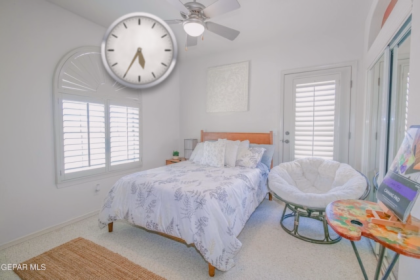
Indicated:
5,35
